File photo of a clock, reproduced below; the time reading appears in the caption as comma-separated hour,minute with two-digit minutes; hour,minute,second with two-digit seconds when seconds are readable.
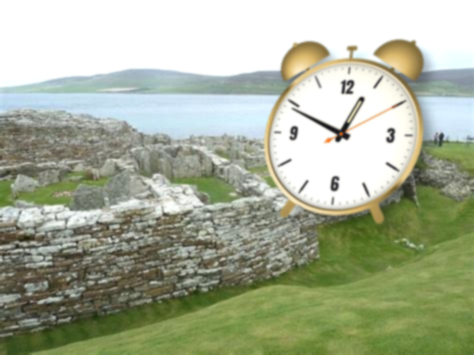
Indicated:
12,49,10
